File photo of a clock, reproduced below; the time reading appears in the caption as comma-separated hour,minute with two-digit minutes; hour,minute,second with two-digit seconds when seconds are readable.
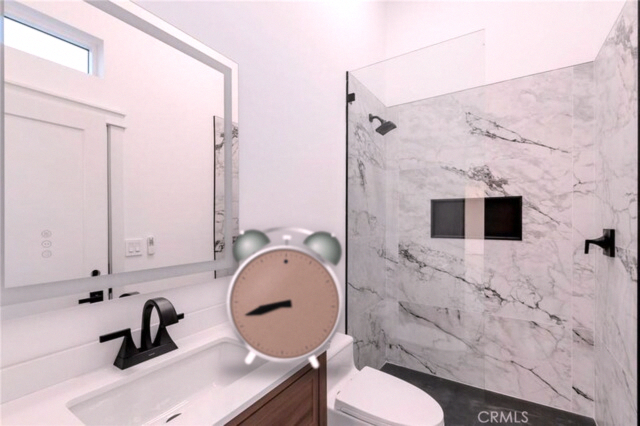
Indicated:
8,42
